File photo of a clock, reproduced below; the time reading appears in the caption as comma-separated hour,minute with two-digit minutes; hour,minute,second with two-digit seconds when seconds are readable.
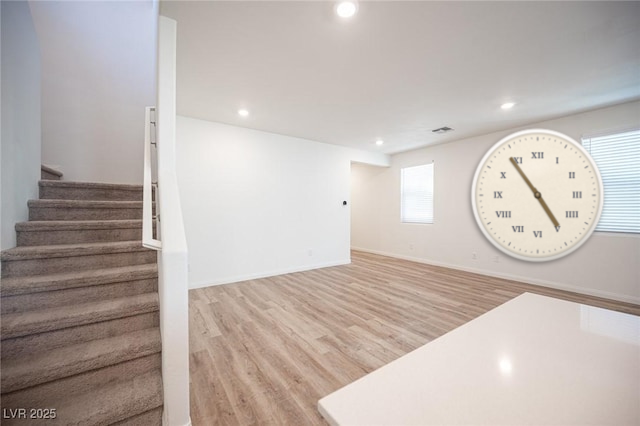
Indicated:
4,54
